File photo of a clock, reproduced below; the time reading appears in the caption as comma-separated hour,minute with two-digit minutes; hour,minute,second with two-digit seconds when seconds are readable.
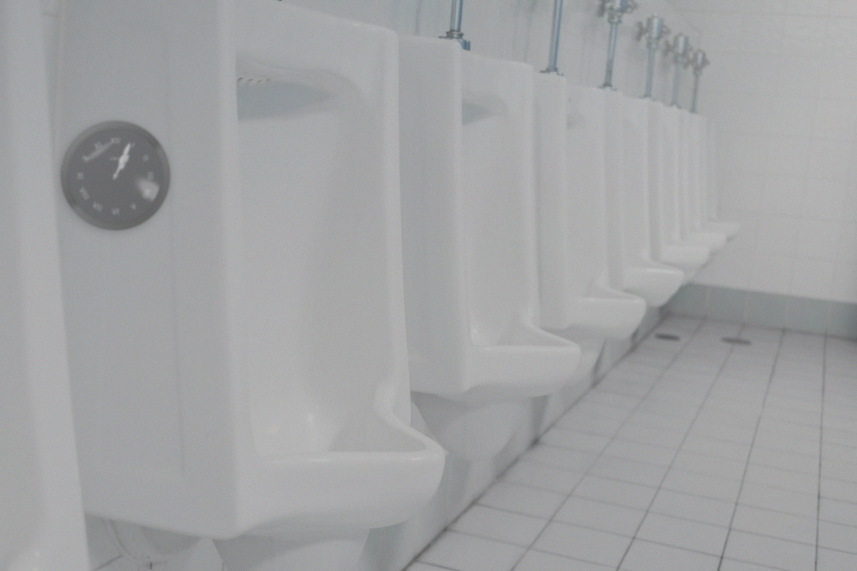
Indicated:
1,04
